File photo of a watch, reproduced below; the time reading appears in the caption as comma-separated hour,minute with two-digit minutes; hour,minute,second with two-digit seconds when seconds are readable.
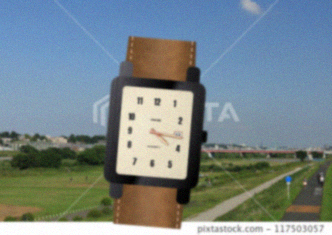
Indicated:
4,16
